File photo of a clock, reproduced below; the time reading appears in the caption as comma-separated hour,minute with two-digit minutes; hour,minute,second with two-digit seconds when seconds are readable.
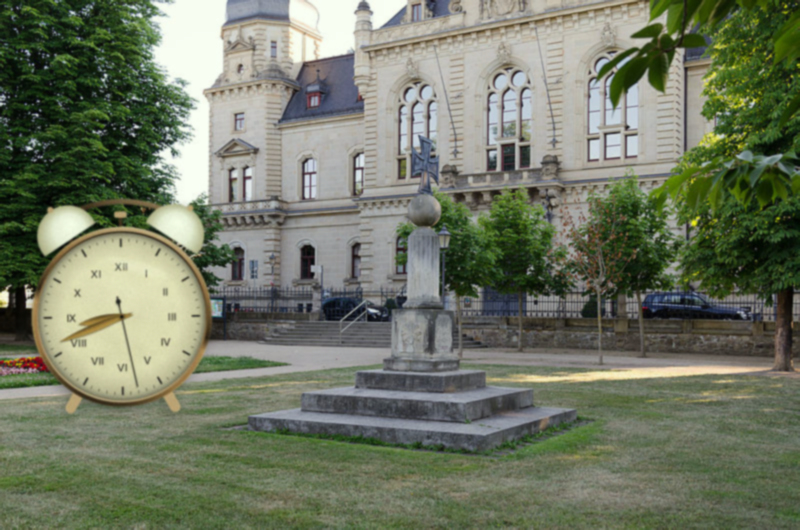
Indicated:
8,41,28
